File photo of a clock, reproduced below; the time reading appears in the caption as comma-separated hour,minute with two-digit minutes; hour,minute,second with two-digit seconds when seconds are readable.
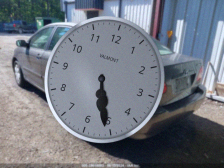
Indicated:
5,26
